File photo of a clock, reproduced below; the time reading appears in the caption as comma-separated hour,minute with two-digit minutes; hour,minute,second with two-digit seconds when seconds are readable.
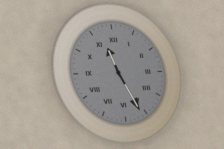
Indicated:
11,26
